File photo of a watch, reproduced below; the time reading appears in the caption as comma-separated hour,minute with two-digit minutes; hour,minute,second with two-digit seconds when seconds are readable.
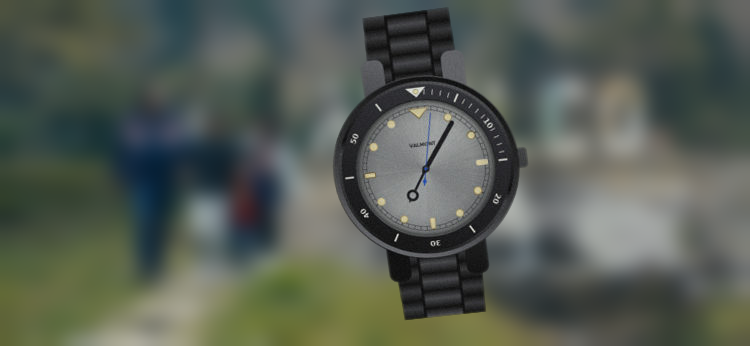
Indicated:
7,06,02
